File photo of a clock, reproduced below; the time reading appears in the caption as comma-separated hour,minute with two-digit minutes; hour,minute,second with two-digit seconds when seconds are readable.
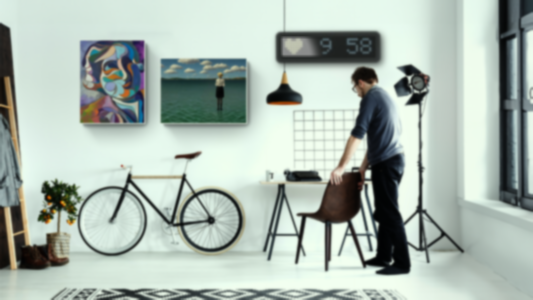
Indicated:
9,58
